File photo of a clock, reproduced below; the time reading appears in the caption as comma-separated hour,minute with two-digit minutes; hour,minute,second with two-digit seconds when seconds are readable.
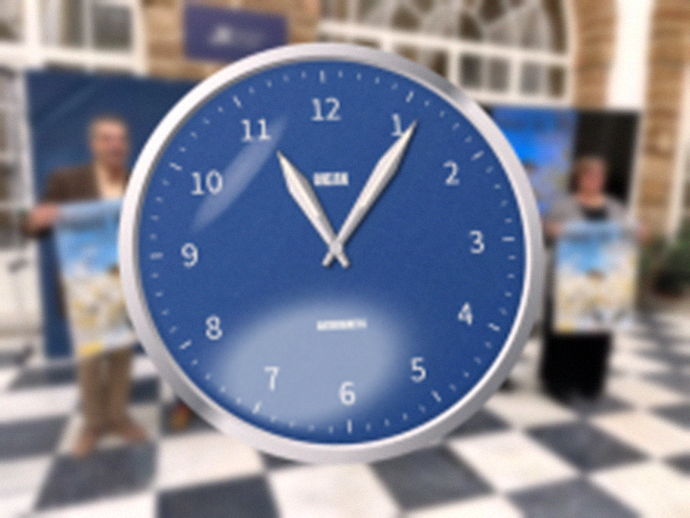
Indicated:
11,06
